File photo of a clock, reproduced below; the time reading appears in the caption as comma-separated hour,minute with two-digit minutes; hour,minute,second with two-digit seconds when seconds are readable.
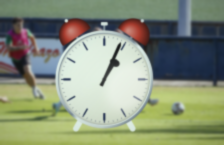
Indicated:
1,04
